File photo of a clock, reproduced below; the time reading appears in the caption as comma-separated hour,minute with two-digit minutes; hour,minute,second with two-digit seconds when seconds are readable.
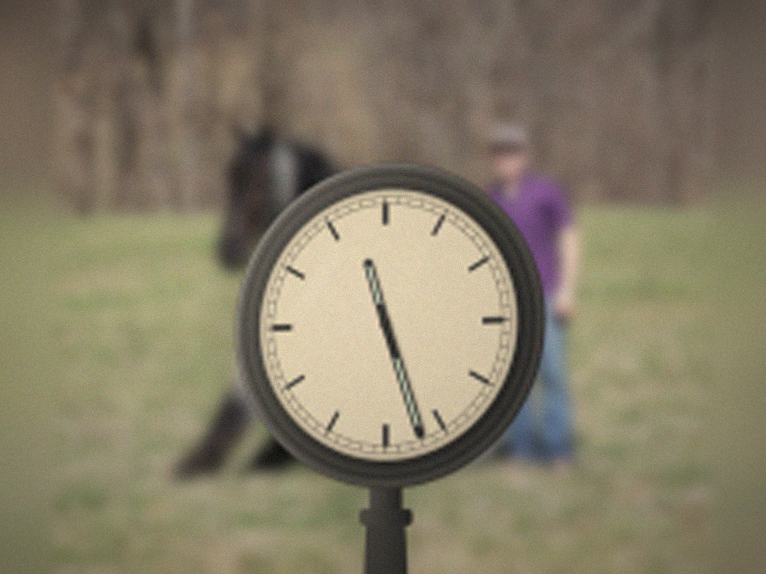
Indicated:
11,27
